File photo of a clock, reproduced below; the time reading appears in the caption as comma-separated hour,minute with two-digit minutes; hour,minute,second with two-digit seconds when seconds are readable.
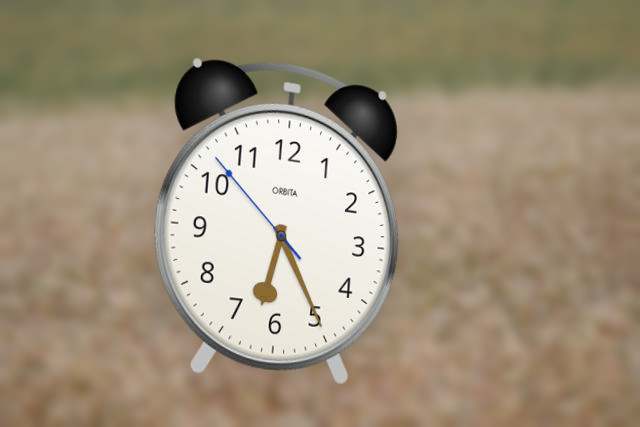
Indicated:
6,24,52
